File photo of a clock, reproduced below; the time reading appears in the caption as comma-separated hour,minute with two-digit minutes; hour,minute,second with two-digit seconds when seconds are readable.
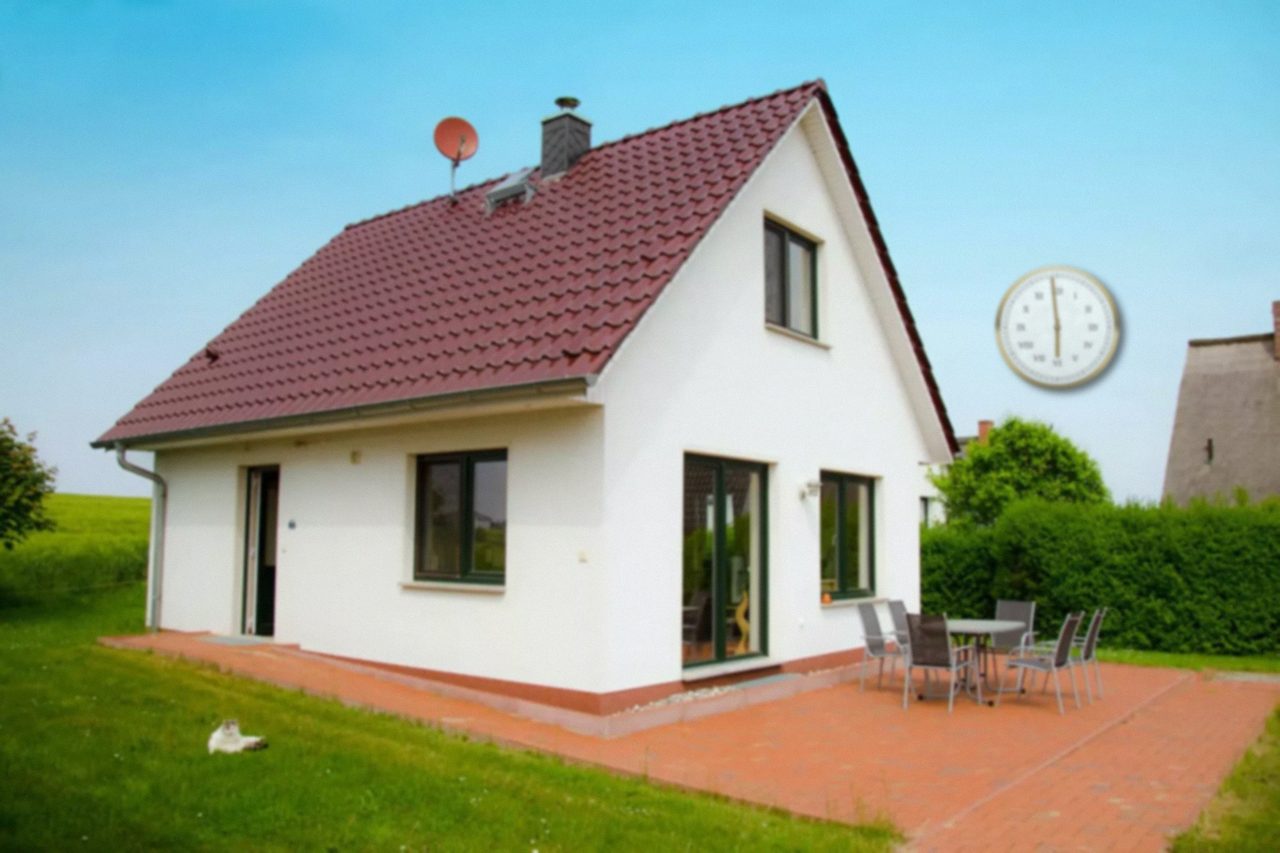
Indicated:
5,59
